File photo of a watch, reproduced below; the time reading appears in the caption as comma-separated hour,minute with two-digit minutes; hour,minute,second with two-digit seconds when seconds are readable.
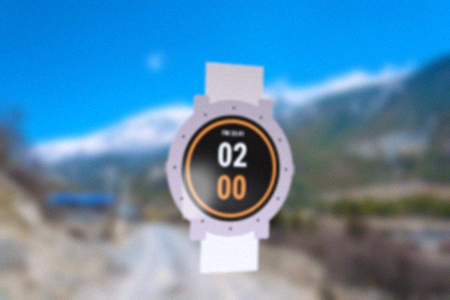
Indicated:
2,00
